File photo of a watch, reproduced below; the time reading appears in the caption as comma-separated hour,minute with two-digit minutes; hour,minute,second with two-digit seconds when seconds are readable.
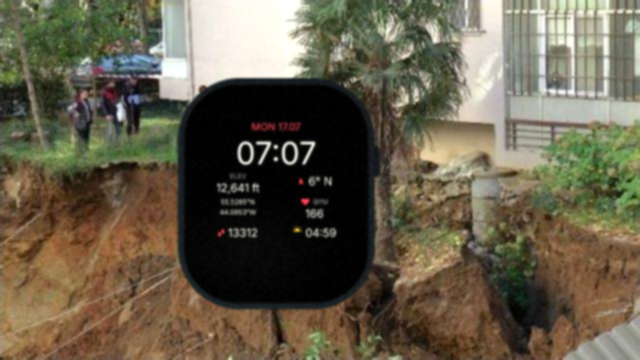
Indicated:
7,07
